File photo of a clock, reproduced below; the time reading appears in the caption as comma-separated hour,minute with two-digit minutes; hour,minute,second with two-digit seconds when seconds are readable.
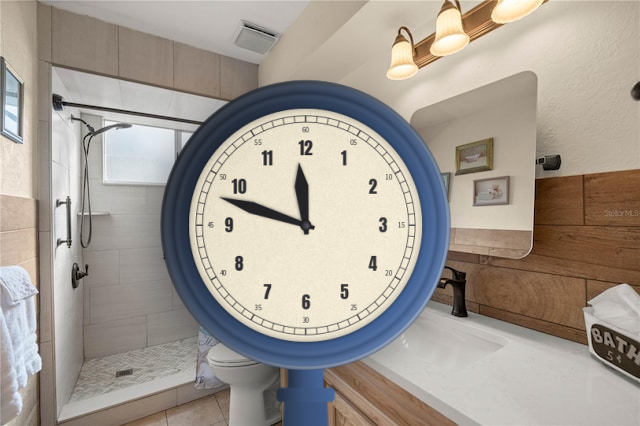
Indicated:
11,48
